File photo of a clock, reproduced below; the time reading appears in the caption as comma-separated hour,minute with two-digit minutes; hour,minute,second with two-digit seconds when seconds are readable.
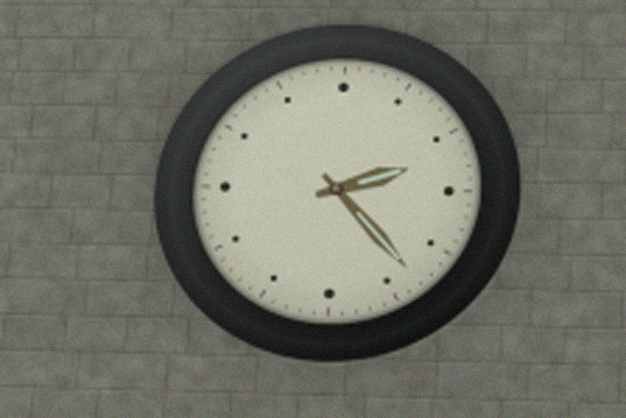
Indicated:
2,23
